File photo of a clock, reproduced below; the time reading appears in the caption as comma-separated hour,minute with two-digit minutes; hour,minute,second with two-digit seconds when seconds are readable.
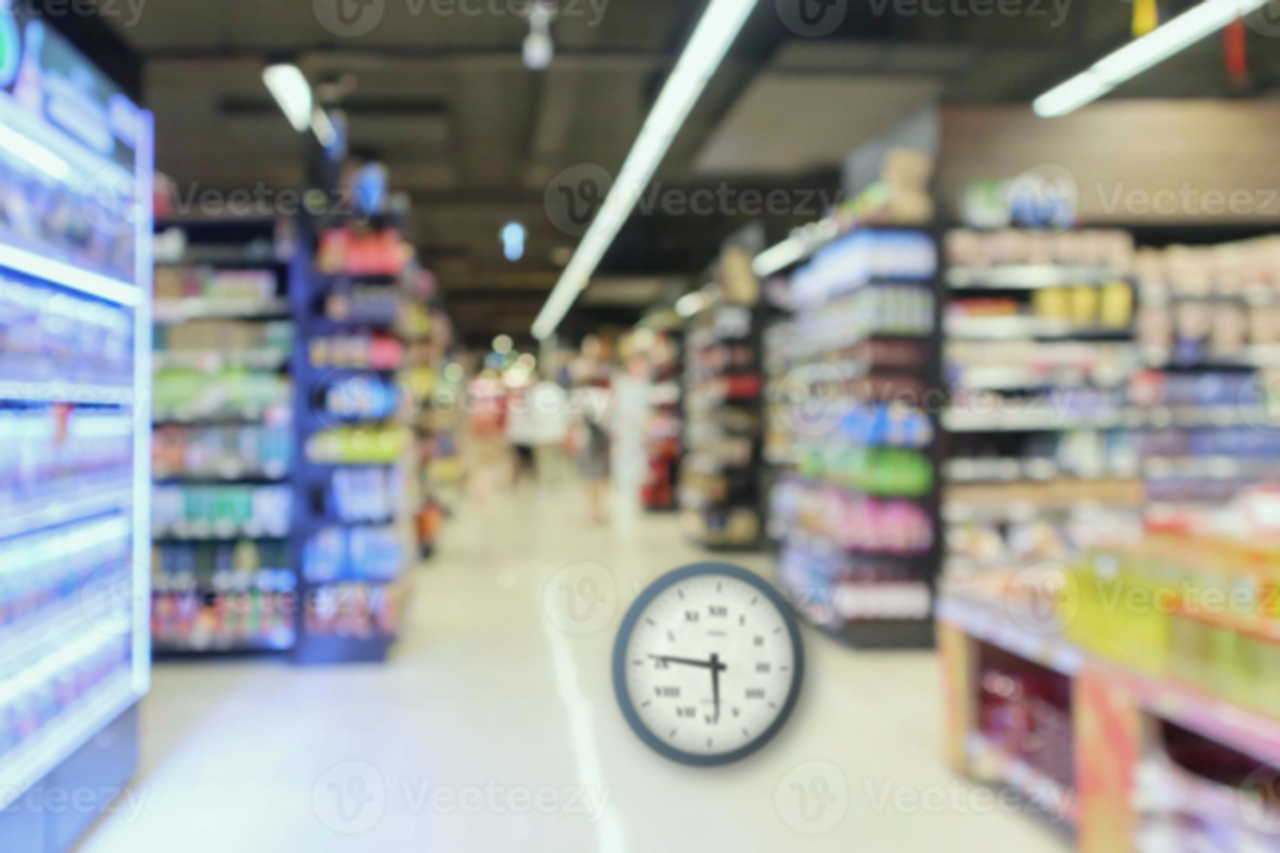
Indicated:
5,46
